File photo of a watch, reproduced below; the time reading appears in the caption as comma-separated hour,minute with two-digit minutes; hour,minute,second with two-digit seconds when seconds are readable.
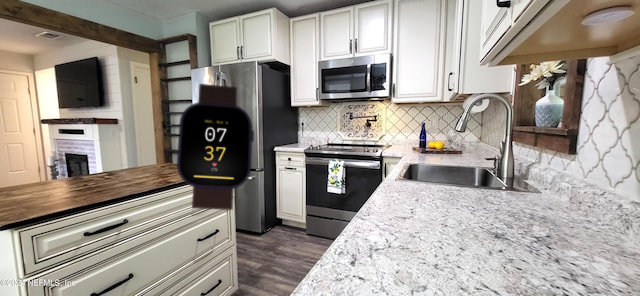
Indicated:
7,37
